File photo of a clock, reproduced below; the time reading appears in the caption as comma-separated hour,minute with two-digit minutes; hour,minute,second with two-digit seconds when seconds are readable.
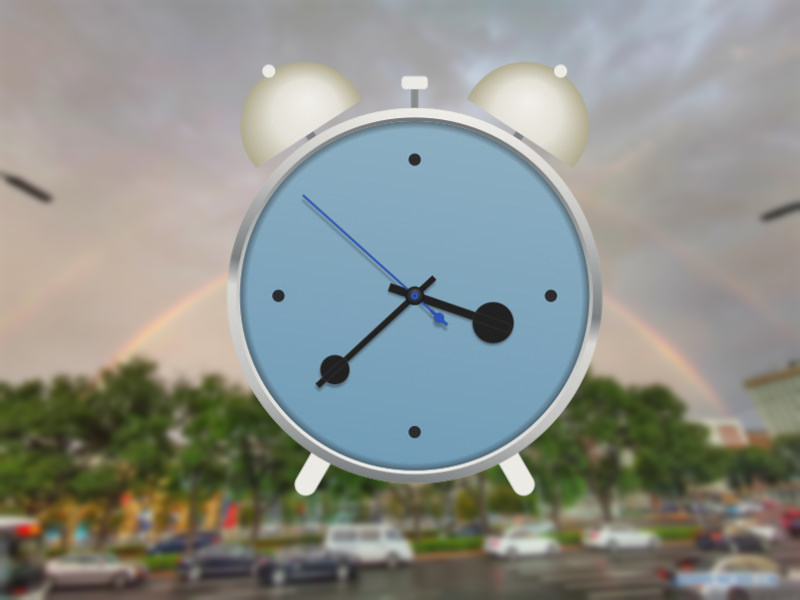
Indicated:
3,37,52
